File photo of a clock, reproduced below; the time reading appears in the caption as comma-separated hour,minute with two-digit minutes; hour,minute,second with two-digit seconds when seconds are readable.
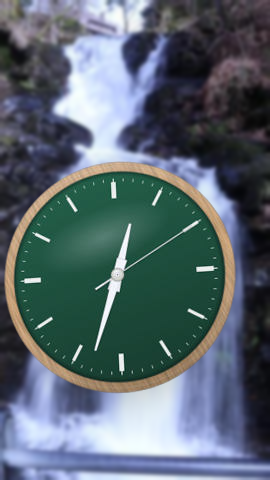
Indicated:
12,33,10
